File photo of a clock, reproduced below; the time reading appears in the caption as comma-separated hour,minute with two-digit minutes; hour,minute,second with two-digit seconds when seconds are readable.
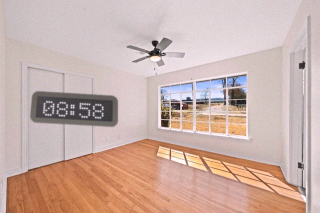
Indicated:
8,58
